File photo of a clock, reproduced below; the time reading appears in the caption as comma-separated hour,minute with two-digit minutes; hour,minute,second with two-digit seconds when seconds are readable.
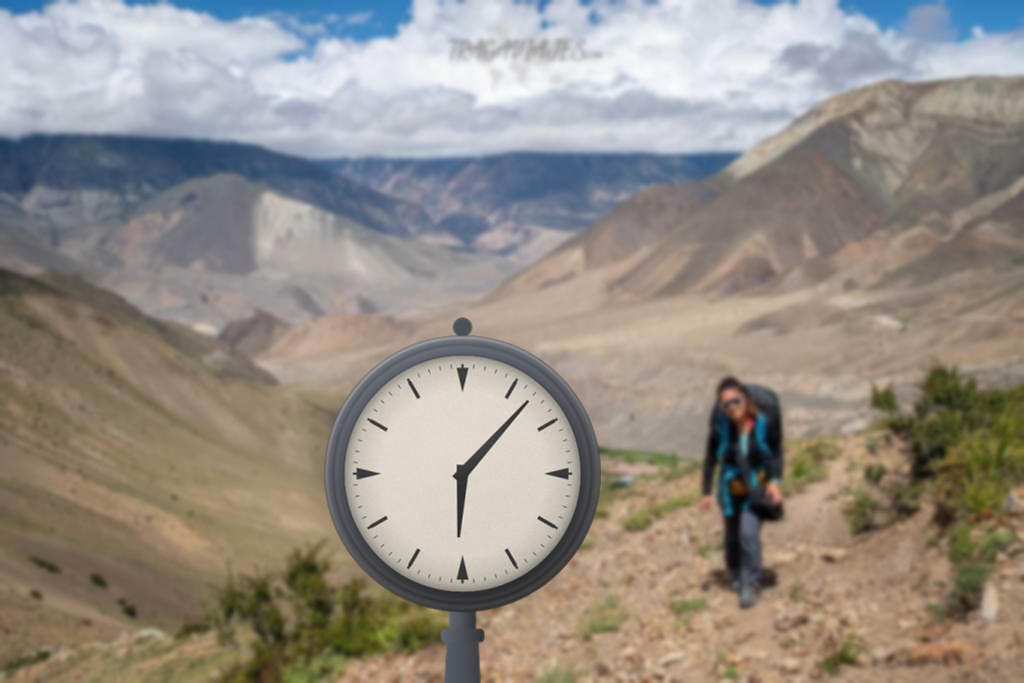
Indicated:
6,07
